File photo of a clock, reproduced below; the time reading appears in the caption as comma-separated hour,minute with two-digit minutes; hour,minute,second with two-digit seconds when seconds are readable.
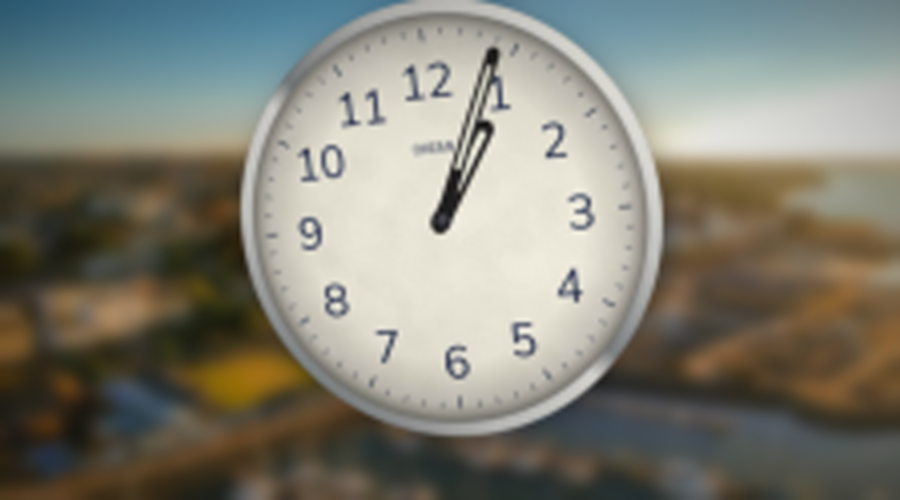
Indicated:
1,04
